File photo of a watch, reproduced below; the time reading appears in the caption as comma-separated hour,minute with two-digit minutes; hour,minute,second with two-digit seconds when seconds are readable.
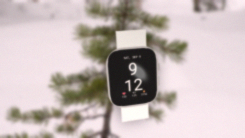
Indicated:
9,12
